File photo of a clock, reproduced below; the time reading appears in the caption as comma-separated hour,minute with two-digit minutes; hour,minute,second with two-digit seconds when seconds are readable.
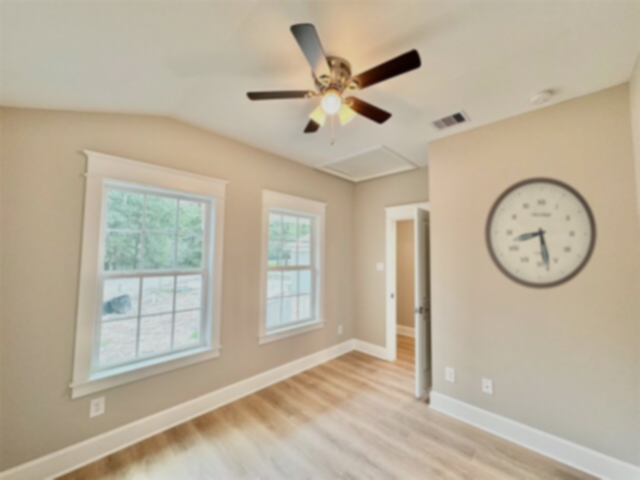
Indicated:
8,28
